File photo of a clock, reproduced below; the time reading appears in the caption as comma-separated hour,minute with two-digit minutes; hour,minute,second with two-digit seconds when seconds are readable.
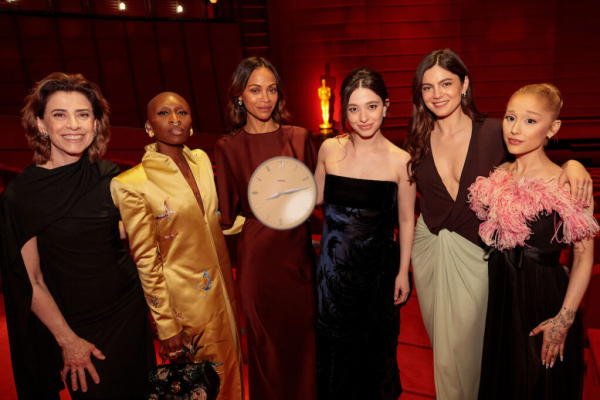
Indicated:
8,13
